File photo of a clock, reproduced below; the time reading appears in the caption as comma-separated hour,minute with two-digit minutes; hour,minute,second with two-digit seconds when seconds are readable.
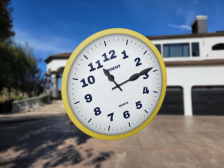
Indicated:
11,14
